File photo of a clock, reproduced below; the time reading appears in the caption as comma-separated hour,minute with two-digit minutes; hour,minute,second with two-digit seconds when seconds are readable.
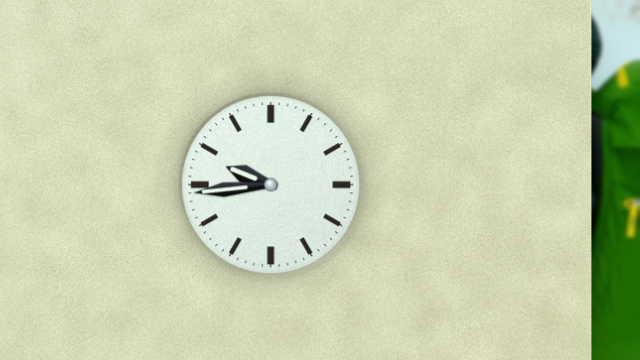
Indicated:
9,44
